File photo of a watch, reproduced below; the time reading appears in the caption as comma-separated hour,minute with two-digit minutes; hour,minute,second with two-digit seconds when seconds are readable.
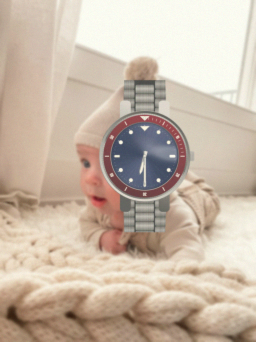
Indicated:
6,30
